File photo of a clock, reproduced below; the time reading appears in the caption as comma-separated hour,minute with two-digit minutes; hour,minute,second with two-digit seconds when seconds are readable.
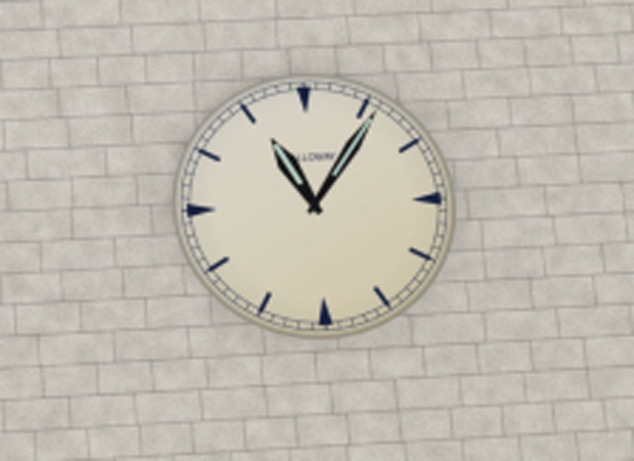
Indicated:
11,06
